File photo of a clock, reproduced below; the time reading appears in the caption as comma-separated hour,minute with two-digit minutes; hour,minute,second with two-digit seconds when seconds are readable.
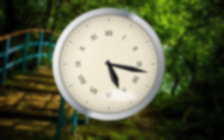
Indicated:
5,17
